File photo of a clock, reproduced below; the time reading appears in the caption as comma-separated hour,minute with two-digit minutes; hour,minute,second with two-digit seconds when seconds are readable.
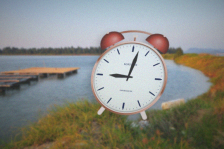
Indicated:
9,02
